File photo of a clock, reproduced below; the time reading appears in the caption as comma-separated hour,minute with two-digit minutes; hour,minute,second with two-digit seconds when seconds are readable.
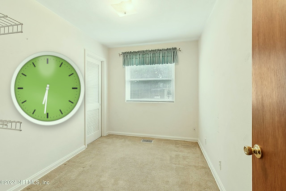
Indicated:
6,31
